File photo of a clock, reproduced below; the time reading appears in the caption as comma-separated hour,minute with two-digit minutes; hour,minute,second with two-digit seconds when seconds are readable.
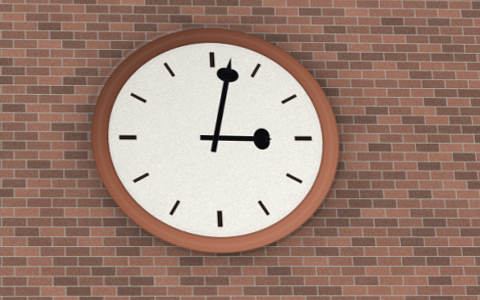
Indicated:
3,02
